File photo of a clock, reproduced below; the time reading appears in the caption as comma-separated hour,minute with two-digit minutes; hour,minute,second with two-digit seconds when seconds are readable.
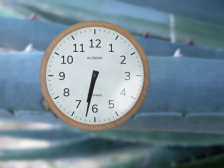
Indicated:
6,32
